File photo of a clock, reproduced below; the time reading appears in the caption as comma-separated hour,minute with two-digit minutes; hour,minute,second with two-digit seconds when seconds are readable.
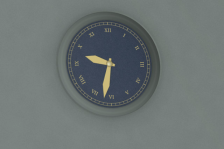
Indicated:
9,32
